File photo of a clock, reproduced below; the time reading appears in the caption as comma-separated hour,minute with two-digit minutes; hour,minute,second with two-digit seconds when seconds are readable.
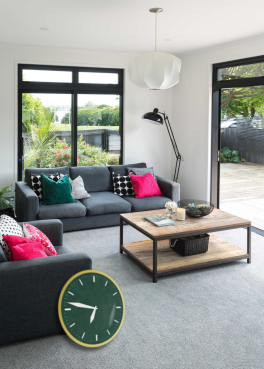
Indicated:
6,47
